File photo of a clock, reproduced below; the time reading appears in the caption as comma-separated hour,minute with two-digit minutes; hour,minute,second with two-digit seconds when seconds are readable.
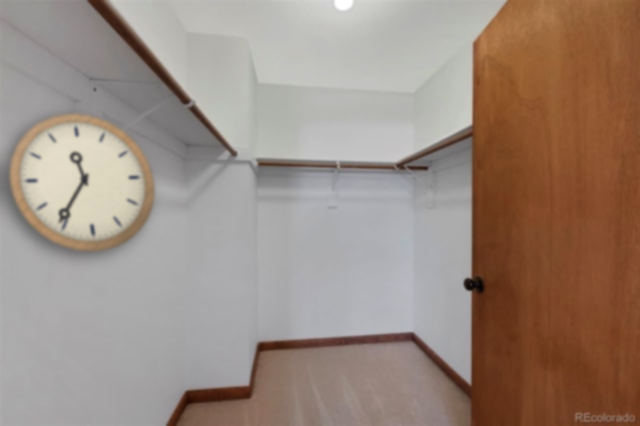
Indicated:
11,36
